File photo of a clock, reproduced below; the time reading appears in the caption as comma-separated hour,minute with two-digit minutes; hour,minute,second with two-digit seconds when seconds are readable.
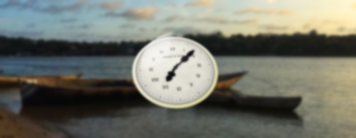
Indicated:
7,08
